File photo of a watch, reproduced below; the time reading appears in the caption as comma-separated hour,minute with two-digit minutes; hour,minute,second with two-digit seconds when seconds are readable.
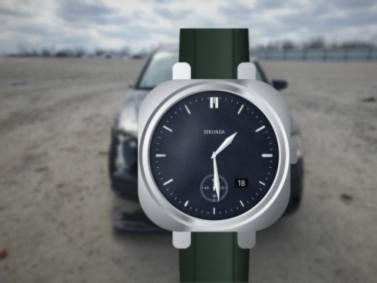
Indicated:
1,29
